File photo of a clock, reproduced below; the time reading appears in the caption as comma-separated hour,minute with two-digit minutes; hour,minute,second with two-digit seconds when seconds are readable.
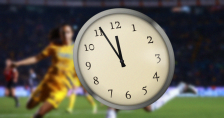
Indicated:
11,56
